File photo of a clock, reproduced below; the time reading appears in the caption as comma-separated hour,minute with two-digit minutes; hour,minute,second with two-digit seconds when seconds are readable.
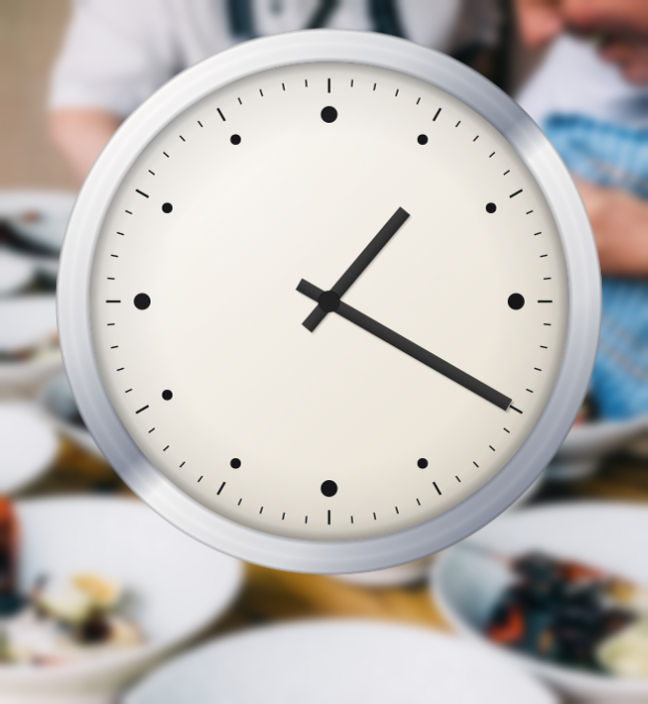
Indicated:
1,20
